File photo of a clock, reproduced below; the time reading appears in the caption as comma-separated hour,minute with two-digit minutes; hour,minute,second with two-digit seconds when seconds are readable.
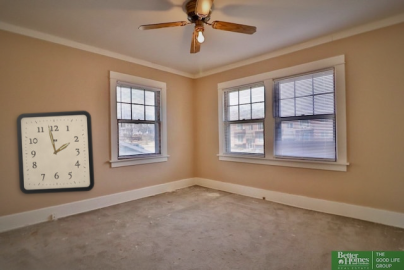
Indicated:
1,58
